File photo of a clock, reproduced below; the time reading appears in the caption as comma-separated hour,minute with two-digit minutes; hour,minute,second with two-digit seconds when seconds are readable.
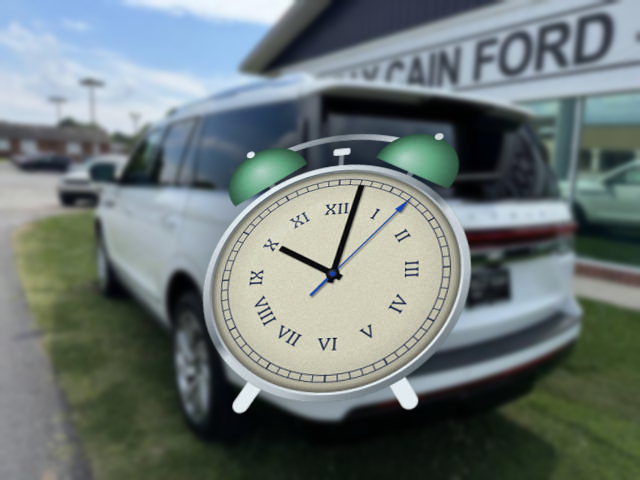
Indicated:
10,02,07
